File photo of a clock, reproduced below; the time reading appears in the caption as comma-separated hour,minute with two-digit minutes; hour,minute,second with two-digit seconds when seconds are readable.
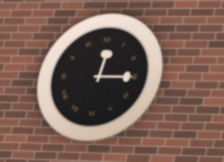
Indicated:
12,15
